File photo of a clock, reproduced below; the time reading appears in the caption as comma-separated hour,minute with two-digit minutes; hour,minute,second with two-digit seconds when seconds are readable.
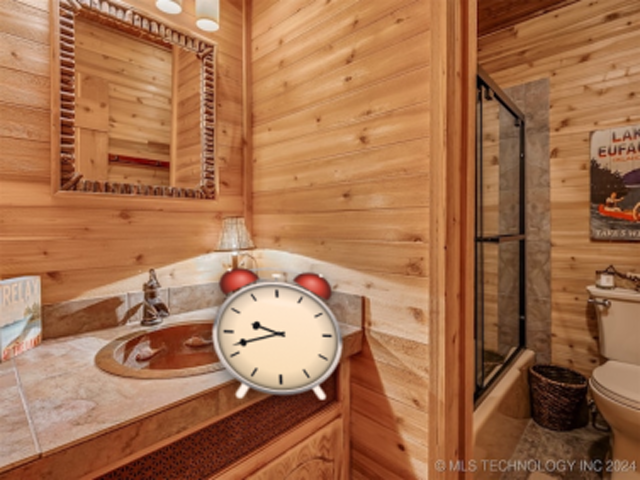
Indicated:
9,42
